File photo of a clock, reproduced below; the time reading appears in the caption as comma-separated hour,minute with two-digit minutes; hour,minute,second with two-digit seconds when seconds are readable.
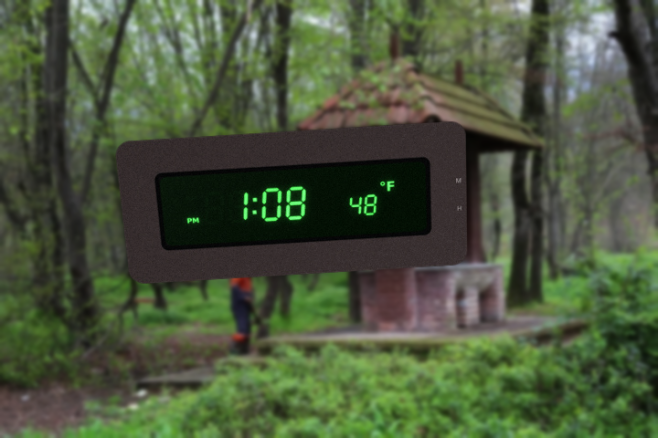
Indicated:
1,08
